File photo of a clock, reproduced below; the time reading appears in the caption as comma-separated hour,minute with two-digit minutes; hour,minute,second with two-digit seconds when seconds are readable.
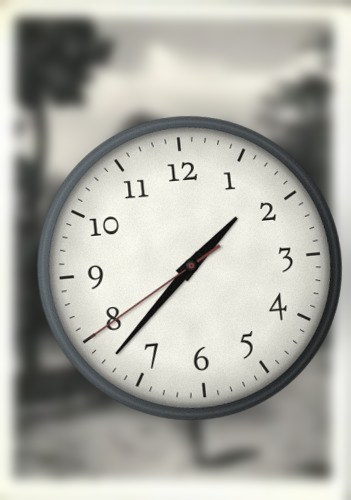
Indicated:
1,37,40
